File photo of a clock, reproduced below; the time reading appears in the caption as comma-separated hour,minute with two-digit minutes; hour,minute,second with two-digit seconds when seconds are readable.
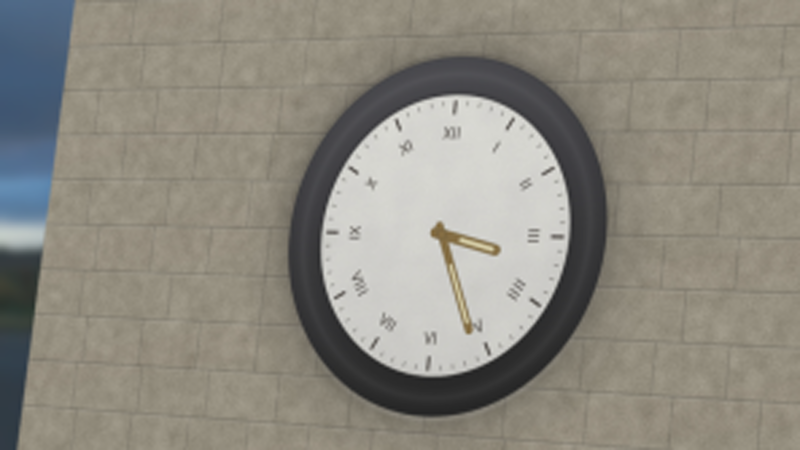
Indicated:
3,26
